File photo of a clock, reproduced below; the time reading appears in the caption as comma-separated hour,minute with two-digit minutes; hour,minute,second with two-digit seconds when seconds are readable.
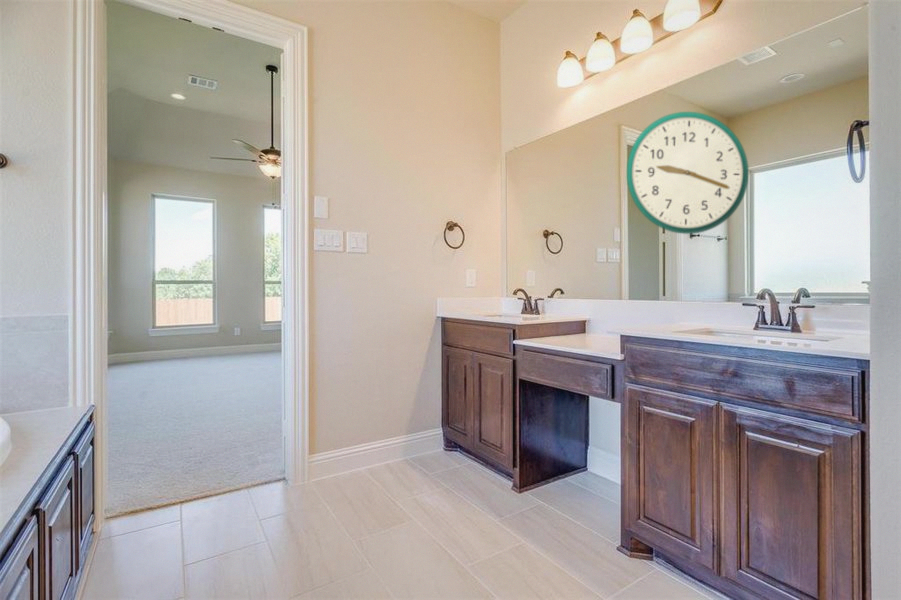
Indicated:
9,18
